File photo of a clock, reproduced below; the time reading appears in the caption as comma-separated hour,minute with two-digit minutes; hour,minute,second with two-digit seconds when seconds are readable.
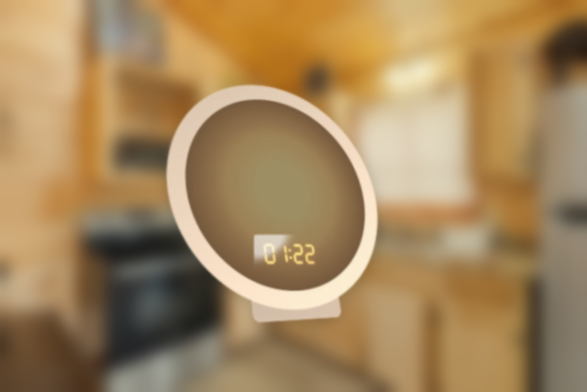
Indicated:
1,22
